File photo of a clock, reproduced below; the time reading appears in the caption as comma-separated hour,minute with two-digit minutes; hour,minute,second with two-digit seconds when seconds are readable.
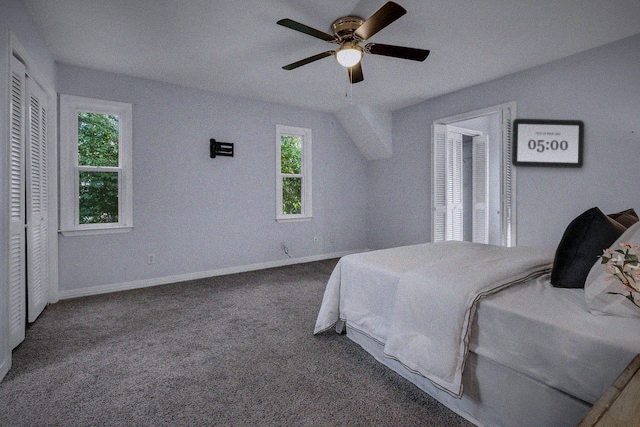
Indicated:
5,00
